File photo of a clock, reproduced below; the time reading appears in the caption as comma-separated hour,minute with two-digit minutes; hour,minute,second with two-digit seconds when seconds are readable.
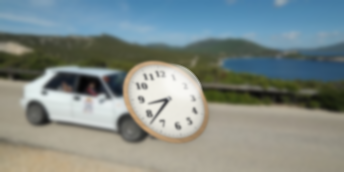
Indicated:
8,38
